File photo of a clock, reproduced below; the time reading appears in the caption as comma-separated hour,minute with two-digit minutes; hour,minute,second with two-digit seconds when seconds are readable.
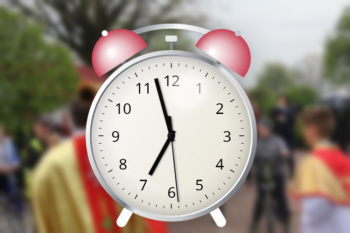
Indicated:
6,57,29
